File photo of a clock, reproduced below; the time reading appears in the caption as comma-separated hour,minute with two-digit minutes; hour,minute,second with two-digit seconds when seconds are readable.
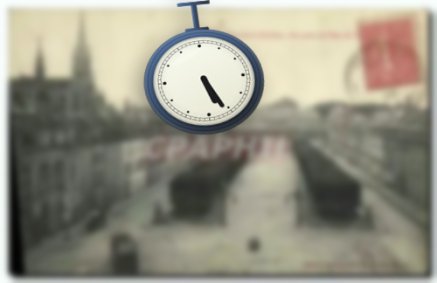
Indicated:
5,26
